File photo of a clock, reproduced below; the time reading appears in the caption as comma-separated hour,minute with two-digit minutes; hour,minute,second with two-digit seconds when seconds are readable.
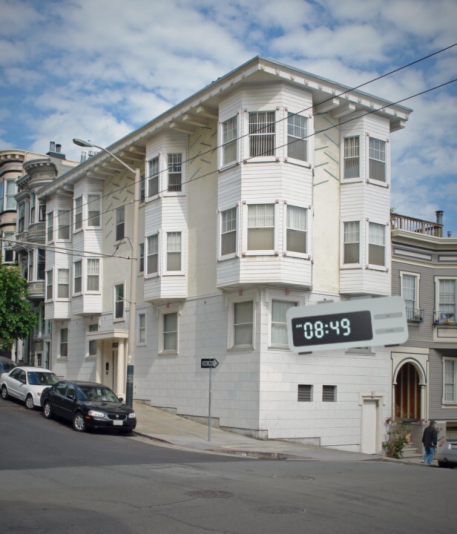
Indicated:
8,49
